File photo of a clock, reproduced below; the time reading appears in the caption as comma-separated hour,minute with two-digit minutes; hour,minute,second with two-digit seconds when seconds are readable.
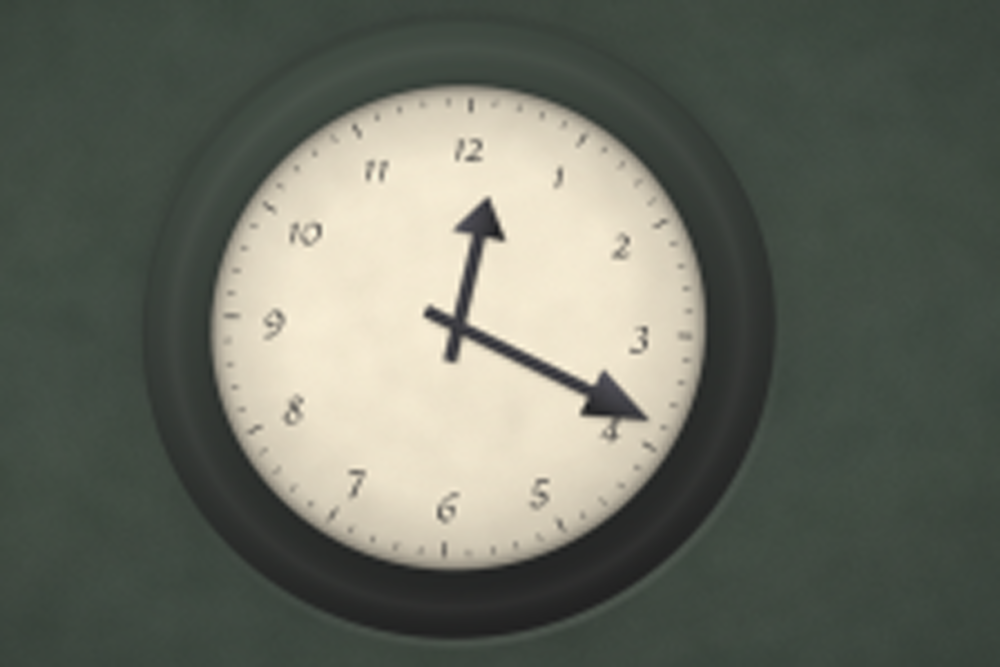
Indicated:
12,19
